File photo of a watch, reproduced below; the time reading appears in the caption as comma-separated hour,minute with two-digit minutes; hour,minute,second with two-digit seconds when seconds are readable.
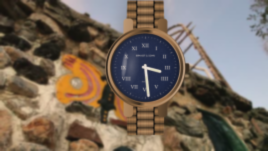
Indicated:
3,29
